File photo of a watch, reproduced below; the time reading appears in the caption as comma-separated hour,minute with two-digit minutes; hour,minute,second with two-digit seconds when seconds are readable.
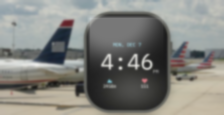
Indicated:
4,46
